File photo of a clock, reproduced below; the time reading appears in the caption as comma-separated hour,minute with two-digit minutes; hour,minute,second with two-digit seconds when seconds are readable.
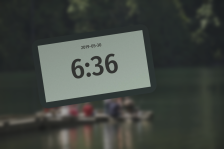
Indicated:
6,36
